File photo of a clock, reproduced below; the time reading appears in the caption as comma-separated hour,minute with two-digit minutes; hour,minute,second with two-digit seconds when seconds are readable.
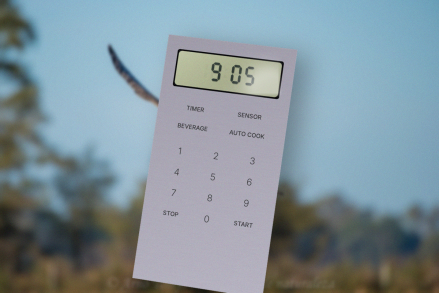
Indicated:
9,05
